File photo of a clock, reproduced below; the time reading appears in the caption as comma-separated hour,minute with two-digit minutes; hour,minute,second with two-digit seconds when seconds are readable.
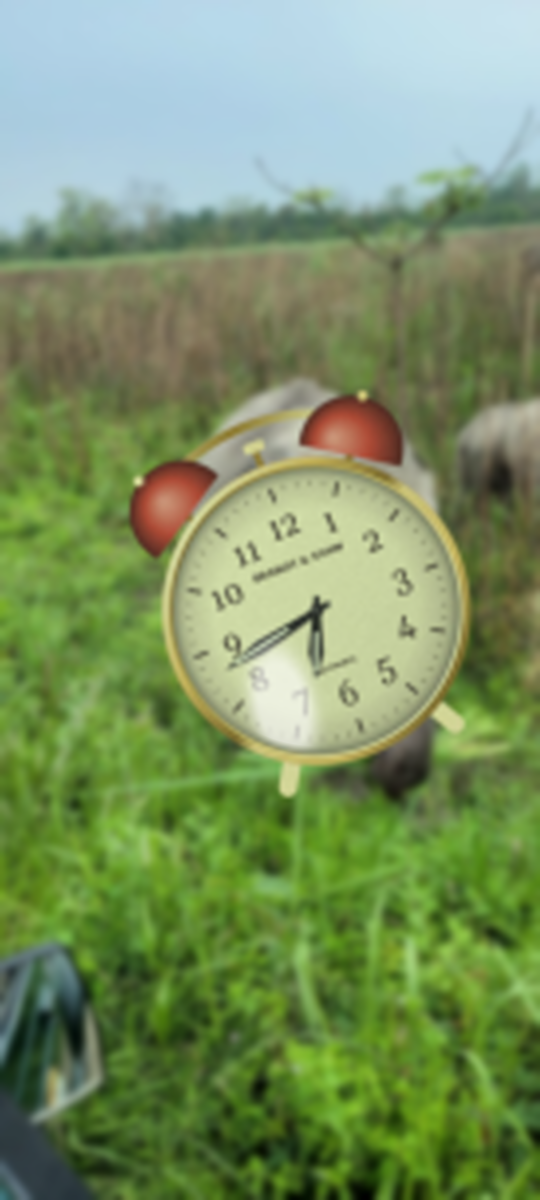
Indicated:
6,43
